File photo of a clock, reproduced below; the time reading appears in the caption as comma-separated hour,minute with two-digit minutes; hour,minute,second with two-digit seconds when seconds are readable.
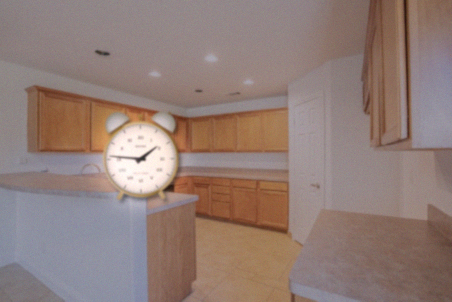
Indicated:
1,46
